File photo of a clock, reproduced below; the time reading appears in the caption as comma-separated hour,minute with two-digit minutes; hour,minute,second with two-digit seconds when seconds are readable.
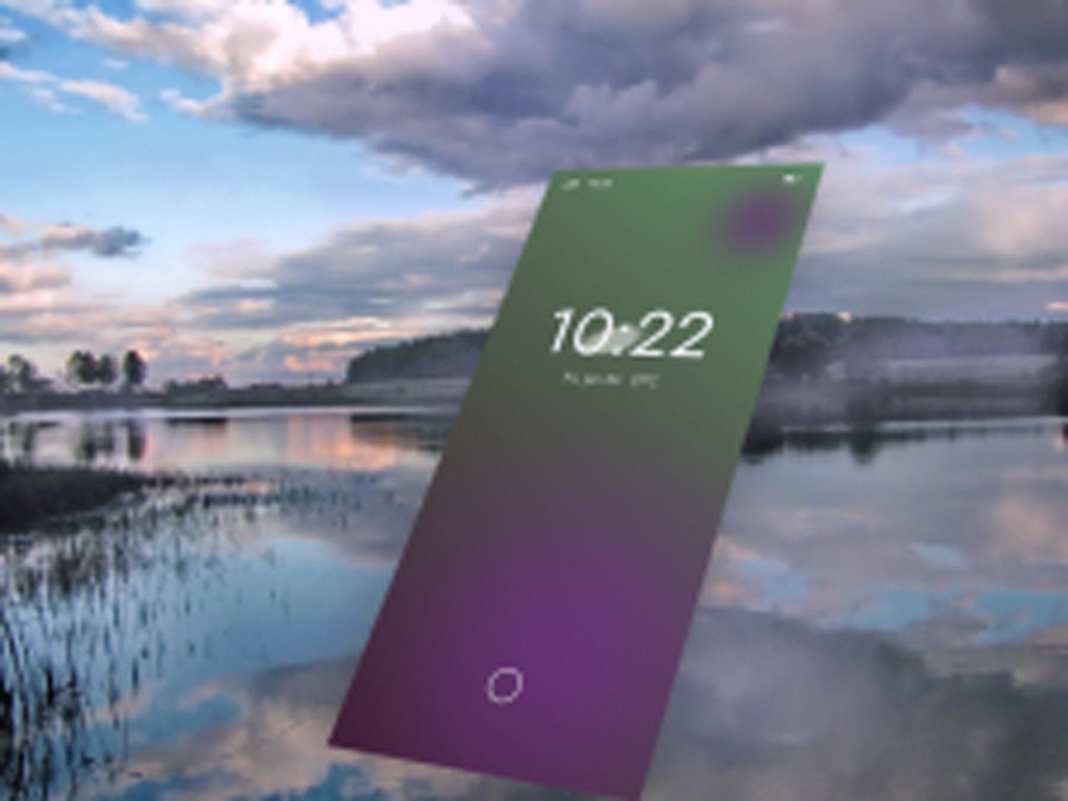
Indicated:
10,22
